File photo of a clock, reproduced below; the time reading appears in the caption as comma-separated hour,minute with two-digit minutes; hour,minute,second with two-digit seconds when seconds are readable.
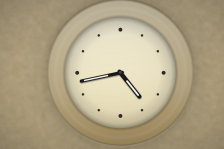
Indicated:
4,43
